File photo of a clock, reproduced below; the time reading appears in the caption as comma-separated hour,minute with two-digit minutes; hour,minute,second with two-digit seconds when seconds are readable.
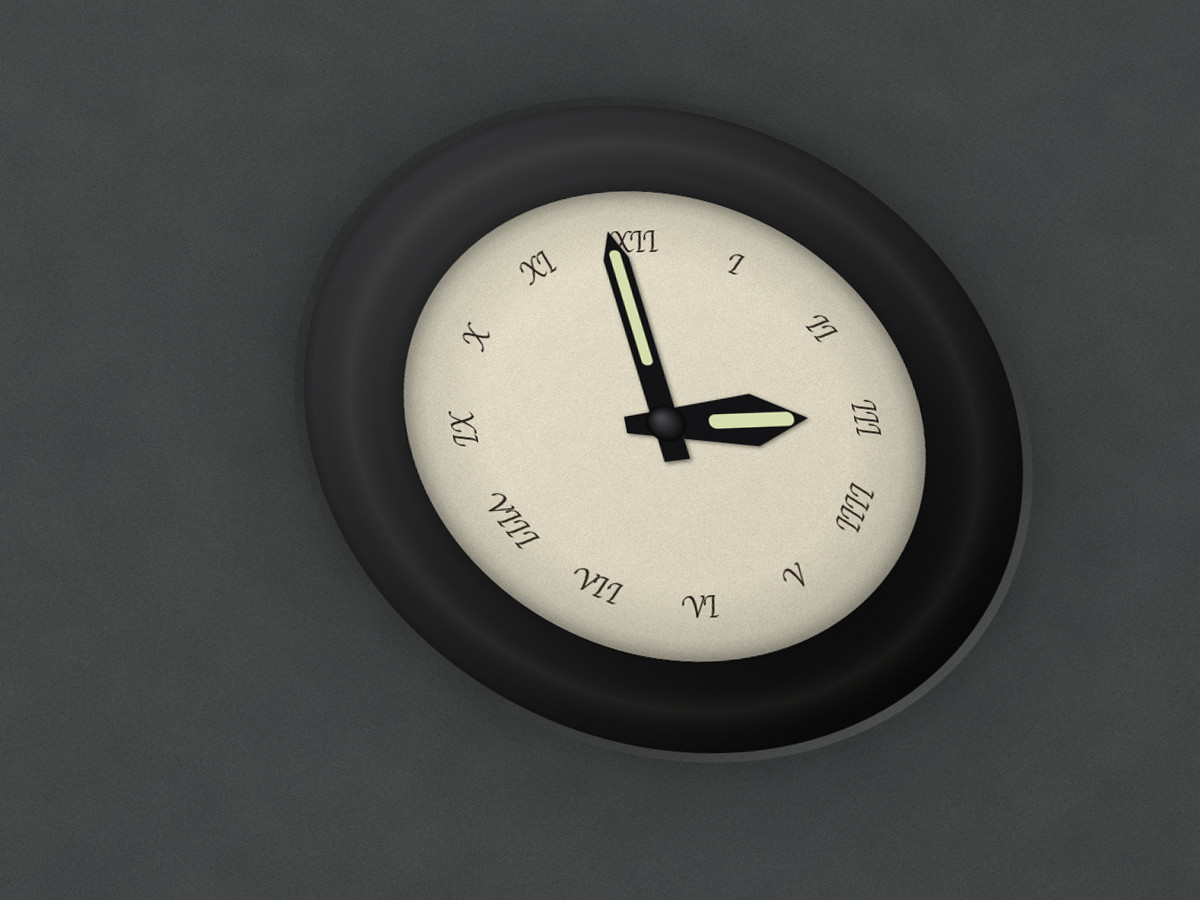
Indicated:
2,59
